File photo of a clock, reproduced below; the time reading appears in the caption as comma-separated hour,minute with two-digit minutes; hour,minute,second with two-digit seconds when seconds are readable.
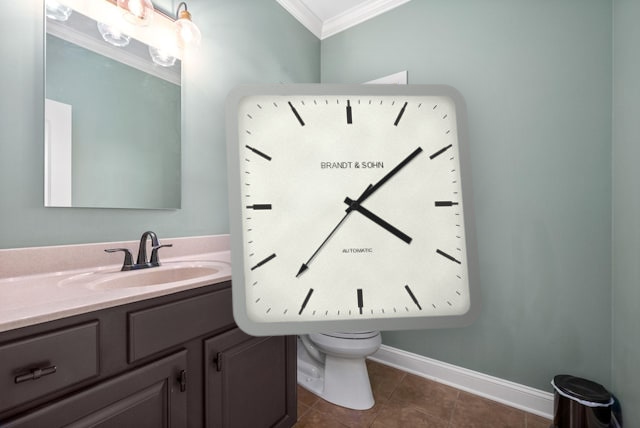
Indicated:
4,08,37
